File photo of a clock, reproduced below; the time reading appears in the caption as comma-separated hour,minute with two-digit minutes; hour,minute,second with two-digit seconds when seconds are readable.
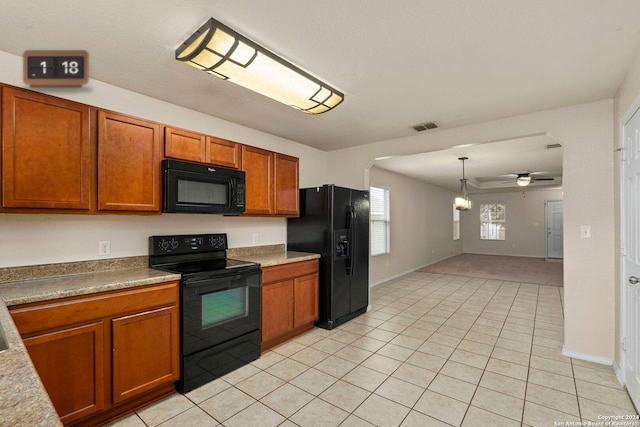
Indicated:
1,18
